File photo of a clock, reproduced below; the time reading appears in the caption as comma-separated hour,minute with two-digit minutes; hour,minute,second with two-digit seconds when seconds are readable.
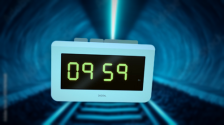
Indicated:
9,59
